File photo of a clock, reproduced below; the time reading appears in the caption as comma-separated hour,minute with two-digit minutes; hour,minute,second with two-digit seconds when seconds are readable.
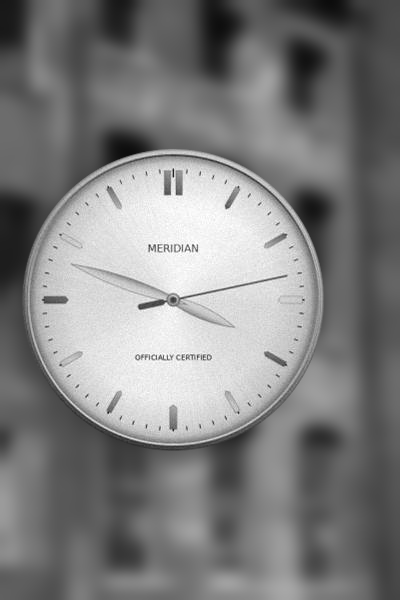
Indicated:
3,48,13
